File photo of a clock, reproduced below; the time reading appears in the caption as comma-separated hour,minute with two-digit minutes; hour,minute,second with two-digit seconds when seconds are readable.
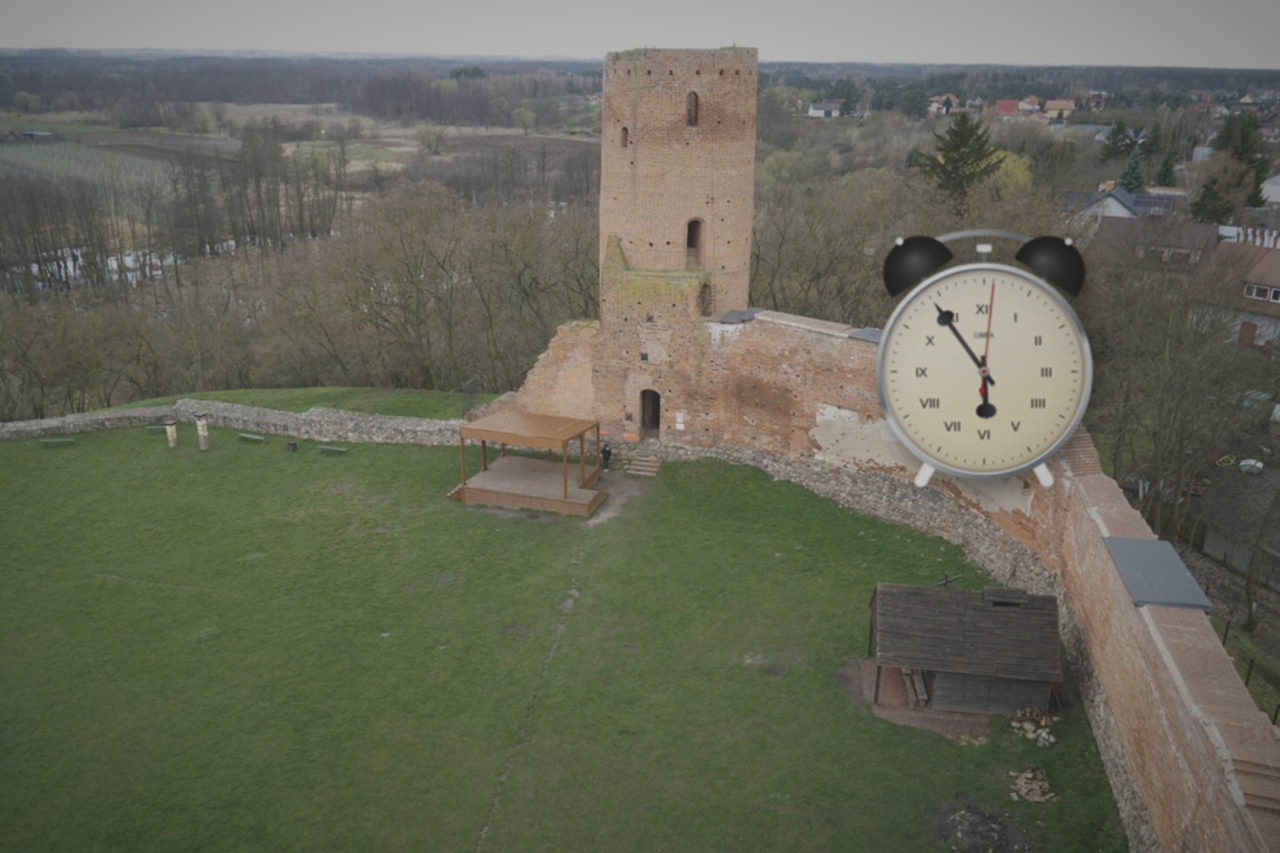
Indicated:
5,54,01
